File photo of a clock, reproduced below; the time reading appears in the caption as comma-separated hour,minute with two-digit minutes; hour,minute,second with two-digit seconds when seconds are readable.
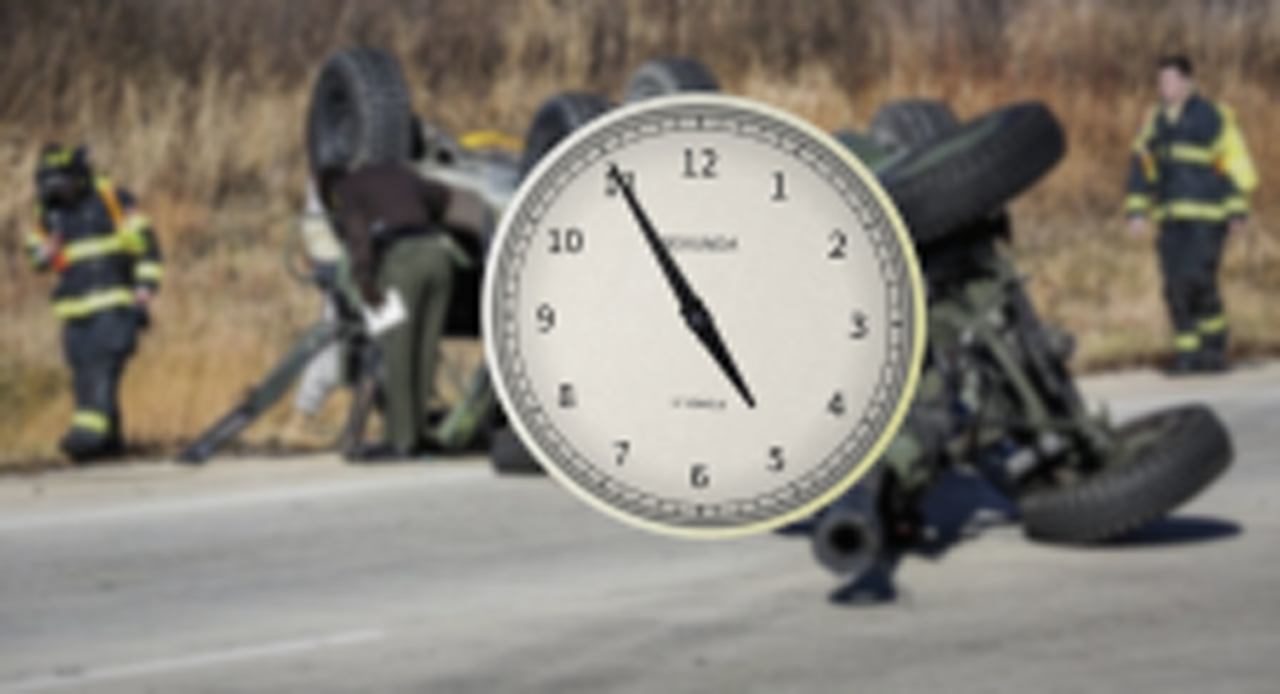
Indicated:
4,55
